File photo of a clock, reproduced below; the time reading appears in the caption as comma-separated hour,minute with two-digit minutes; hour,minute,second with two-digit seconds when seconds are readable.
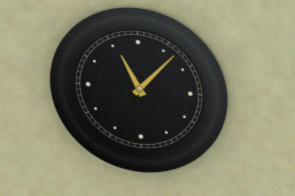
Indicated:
11,07
